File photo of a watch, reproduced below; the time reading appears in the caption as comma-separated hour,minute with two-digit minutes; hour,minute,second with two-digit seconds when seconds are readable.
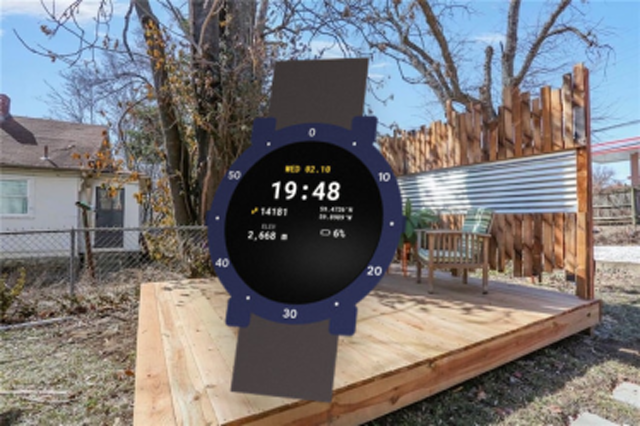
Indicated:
19,48
